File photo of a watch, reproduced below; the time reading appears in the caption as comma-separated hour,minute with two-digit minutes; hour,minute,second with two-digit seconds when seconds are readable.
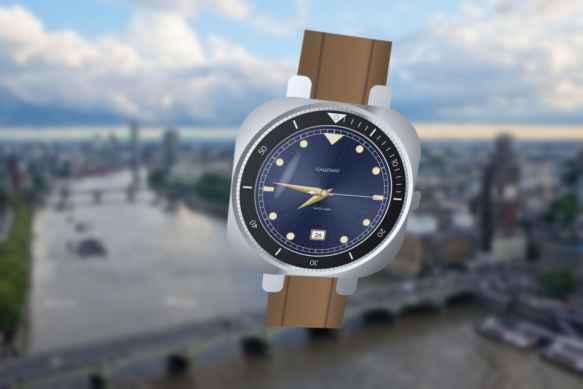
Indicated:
7,46,15
